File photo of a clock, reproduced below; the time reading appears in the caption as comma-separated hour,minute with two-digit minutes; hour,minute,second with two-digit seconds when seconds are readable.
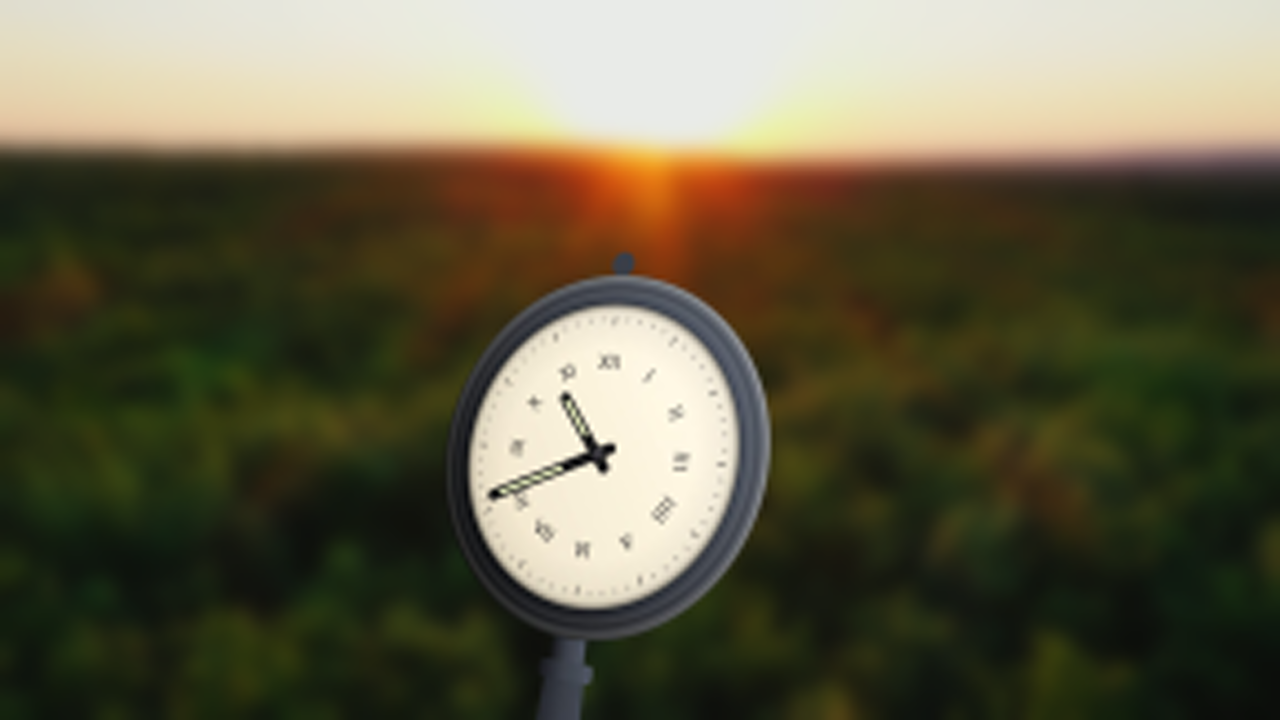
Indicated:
10,41
